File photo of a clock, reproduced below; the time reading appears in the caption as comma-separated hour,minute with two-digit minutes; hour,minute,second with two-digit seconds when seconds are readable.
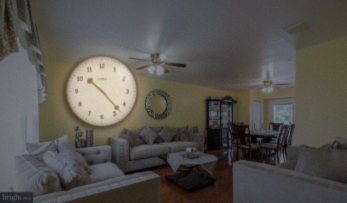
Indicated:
10,23
